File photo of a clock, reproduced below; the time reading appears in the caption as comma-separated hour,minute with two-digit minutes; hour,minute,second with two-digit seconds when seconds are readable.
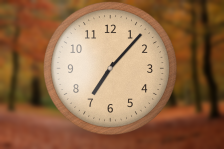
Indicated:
7,07
